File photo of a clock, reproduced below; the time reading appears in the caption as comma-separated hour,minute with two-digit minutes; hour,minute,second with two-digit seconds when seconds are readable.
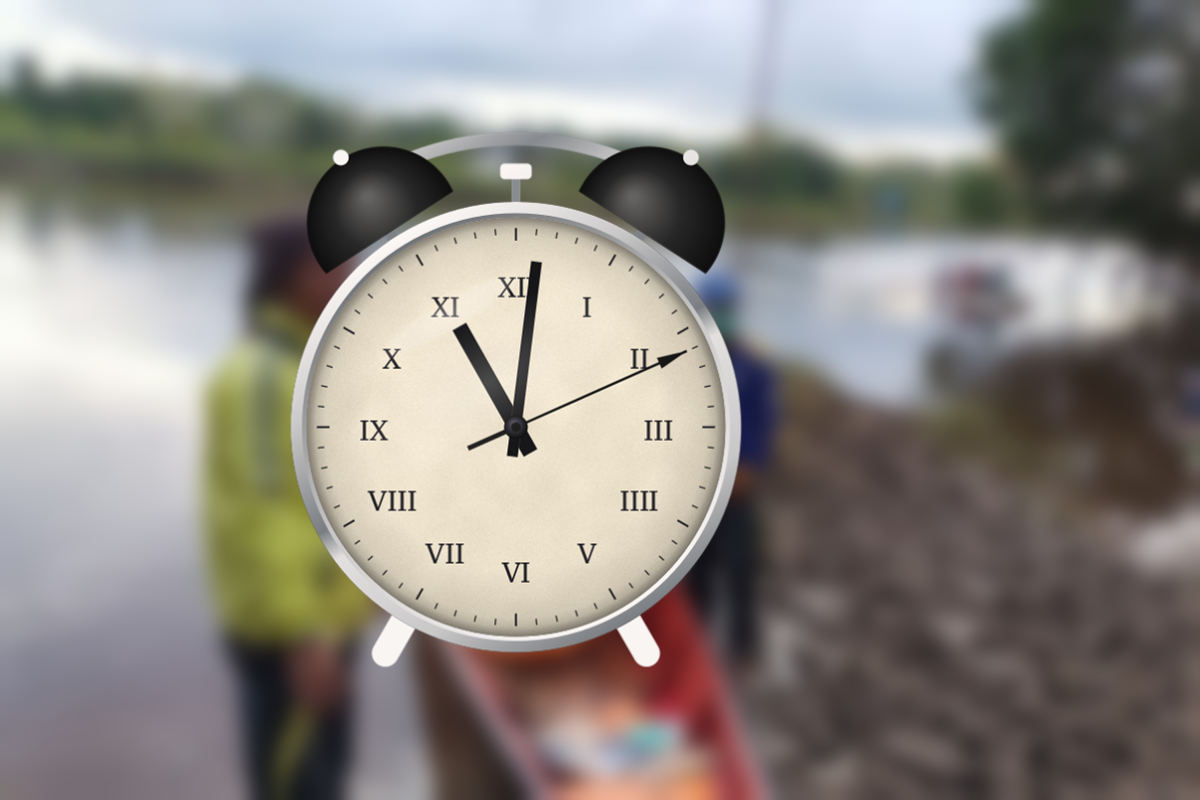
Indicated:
11,01,11
